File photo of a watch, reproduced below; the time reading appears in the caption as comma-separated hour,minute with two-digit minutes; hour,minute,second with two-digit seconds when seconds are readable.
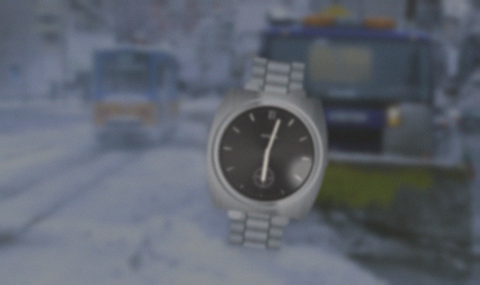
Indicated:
6,02
